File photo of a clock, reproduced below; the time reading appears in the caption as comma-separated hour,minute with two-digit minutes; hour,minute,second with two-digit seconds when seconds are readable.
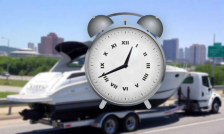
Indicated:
12,41
